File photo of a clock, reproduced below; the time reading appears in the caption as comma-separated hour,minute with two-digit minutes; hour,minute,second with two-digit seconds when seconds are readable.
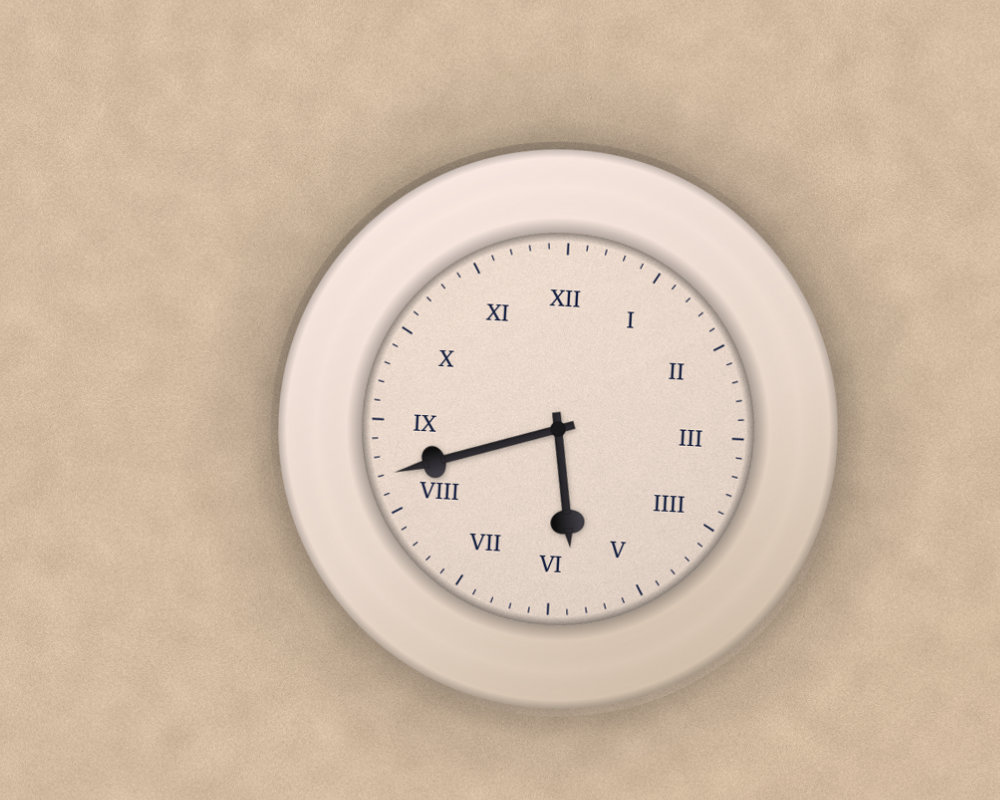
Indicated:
5,42
